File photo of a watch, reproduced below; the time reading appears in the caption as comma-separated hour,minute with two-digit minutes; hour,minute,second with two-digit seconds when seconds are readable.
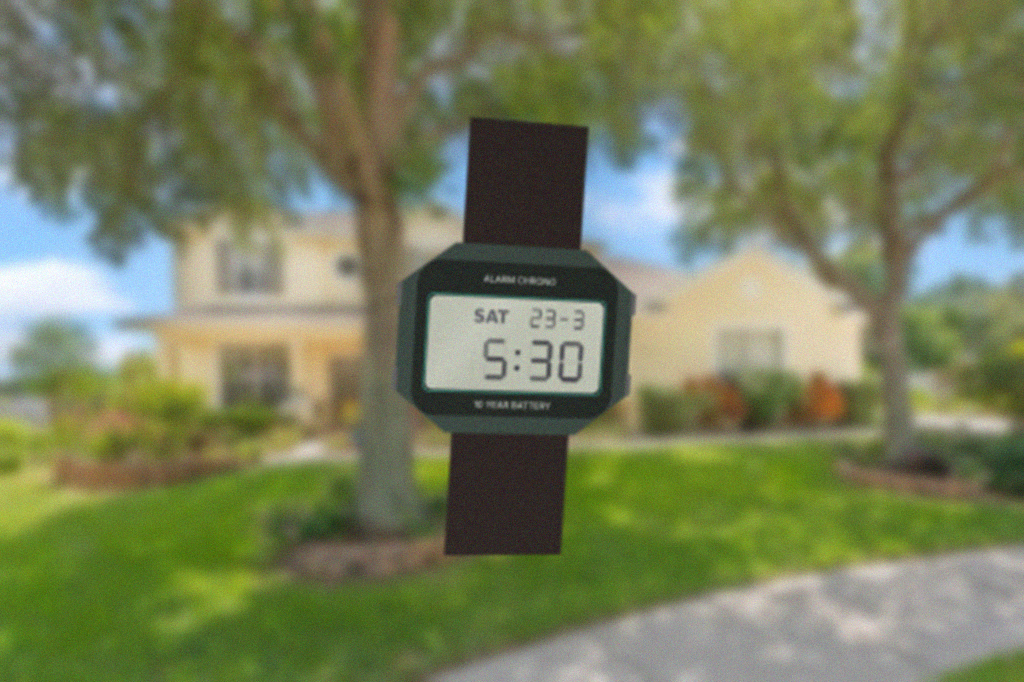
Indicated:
5,30
